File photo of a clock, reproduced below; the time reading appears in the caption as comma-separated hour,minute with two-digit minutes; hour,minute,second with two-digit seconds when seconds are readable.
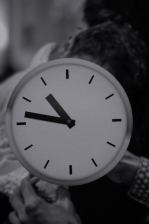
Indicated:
10,47
